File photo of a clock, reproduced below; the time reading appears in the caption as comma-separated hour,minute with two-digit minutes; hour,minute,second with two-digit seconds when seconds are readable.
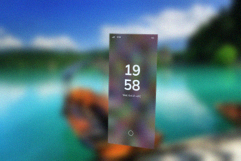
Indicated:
19,58
